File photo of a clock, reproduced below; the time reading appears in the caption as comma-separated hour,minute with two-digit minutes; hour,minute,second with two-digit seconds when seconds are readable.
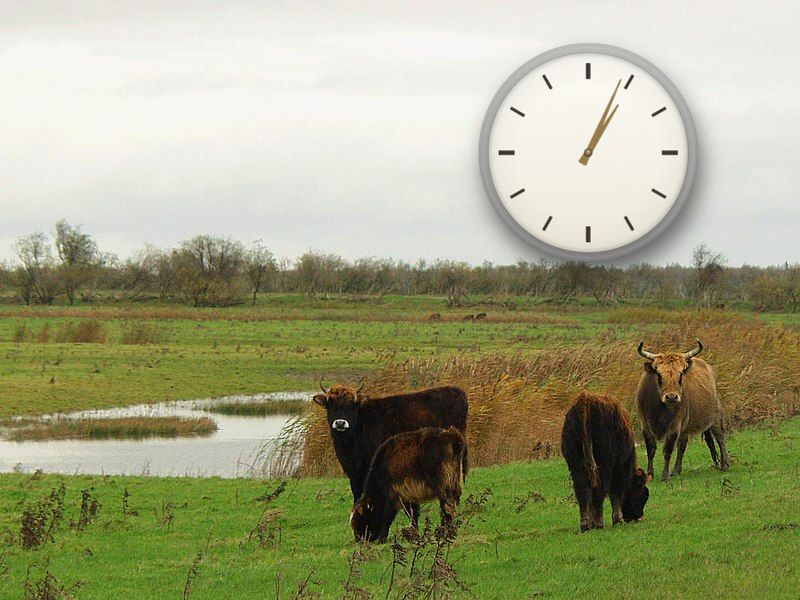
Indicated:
1,04
